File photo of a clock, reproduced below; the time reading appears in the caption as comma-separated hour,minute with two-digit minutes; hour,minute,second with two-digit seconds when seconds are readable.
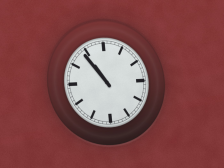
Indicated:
10,54
